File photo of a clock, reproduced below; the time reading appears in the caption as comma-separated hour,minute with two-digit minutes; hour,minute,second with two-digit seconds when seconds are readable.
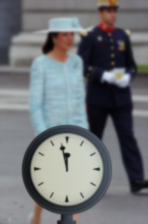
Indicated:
11,58
